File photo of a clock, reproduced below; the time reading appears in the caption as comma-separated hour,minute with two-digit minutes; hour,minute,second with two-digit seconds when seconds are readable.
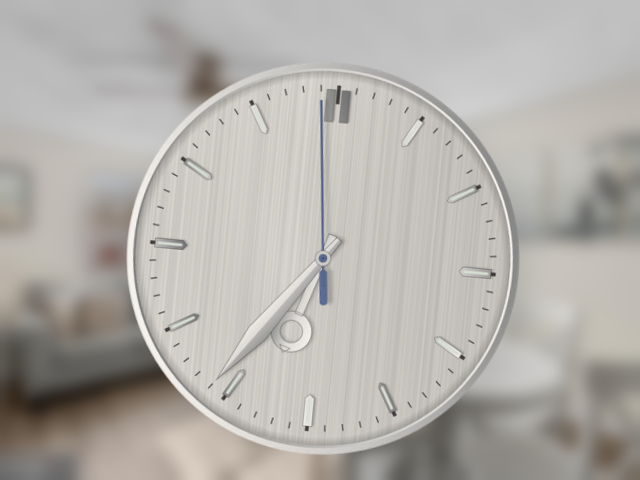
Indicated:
6,35,59
